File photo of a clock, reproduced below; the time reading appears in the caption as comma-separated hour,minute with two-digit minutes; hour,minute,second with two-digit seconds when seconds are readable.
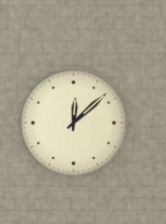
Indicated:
12,08
